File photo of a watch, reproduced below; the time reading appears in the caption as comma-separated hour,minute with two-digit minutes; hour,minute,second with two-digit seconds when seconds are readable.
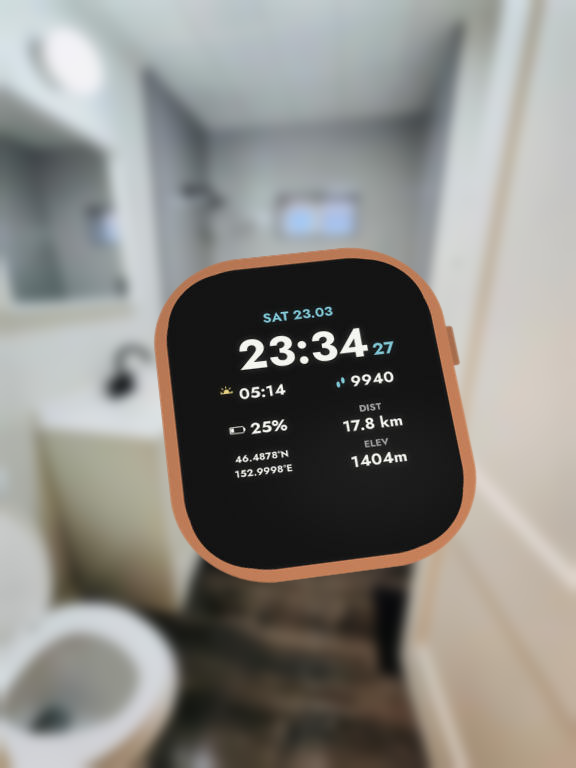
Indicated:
23,34,27
